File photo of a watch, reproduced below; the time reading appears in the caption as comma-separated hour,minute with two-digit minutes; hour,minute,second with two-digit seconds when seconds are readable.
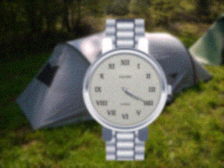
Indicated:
4,20
